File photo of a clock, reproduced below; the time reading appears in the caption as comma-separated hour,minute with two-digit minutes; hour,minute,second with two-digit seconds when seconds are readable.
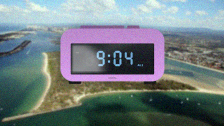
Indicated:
9,04
